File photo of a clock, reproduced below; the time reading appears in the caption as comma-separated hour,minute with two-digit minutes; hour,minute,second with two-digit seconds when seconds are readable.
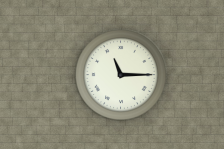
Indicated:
11,15
